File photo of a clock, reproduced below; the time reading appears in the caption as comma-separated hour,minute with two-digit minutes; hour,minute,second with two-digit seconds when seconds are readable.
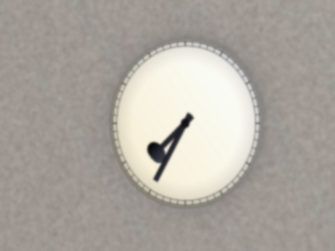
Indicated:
7,35
